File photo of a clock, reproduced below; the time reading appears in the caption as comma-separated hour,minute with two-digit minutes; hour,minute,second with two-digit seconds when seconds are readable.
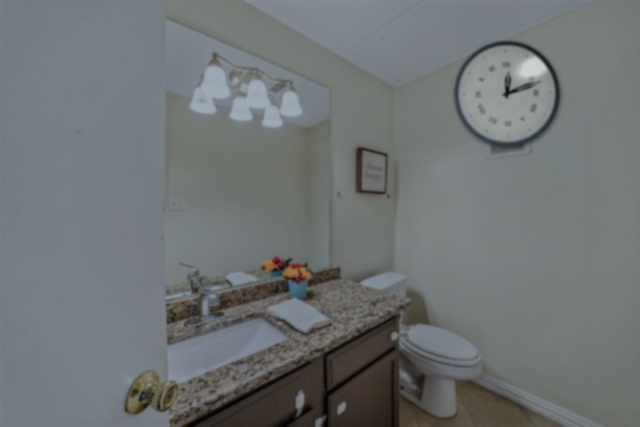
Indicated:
12,12
